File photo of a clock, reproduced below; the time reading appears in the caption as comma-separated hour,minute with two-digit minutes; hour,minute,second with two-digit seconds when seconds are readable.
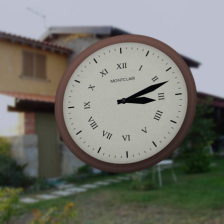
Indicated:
3,12
